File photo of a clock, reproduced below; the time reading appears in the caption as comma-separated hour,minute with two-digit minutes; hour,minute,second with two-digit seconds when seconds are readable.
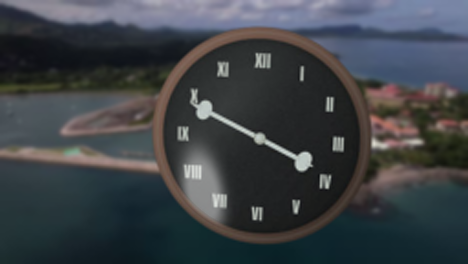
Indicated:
3,49
